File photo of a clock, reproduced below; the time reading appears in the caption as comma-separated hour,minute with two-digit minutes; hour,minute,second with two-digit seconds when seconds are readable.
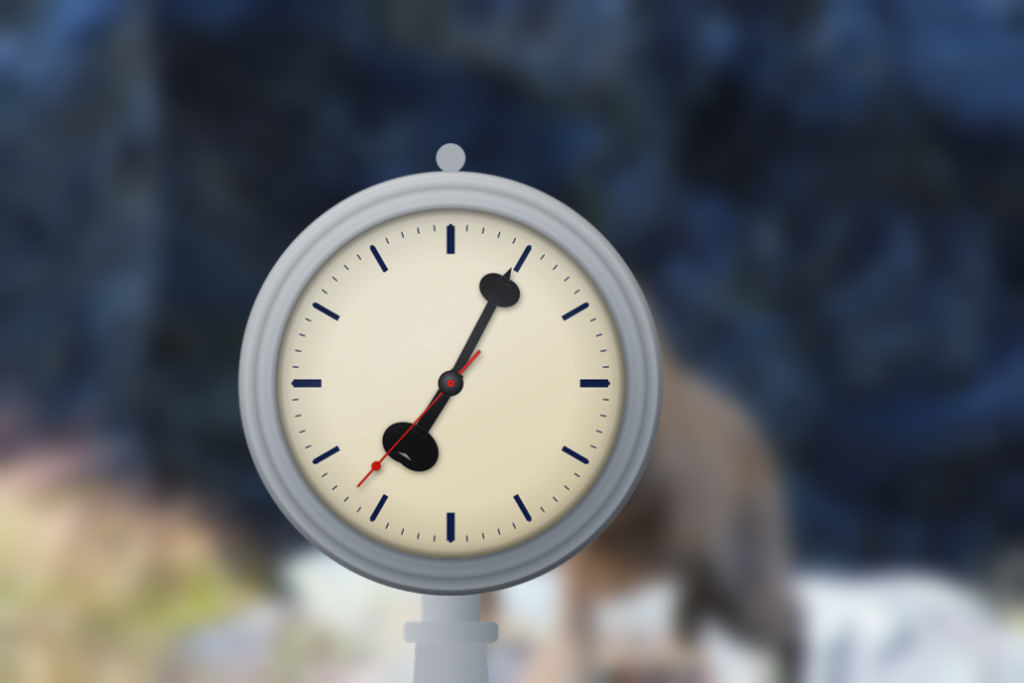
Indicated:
7,04,37
